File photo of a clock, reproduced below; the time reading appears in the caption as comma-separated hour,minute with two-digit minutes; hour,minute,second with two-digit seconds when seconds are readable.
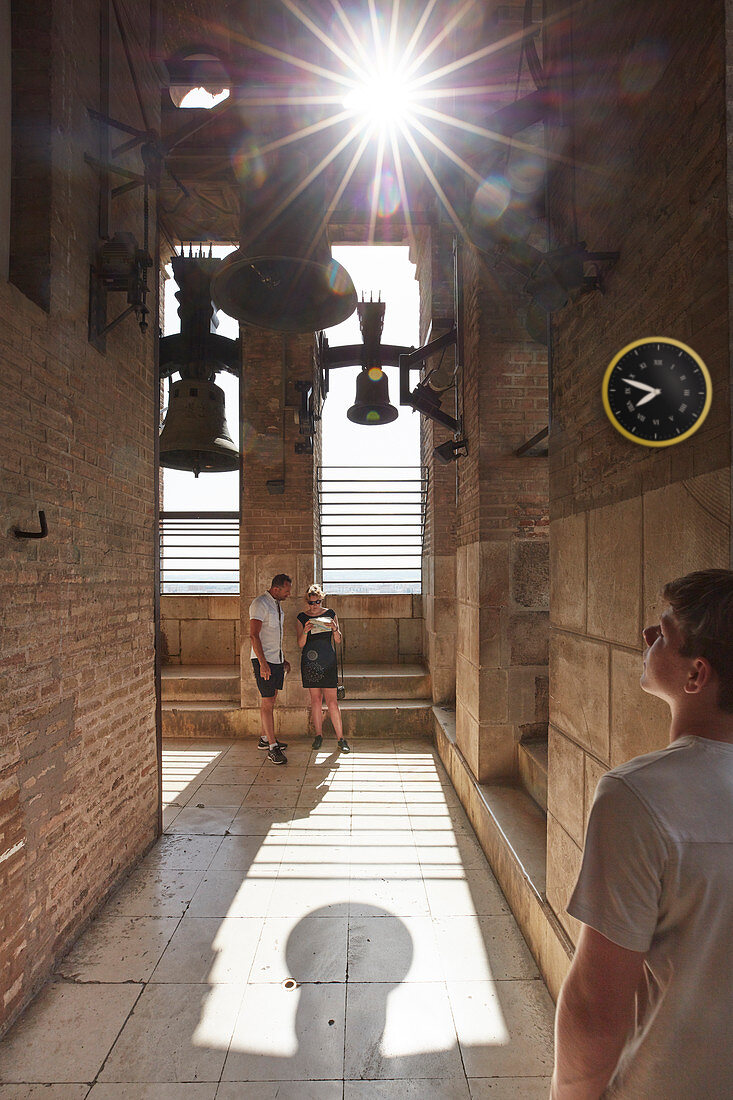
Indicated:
7,48
